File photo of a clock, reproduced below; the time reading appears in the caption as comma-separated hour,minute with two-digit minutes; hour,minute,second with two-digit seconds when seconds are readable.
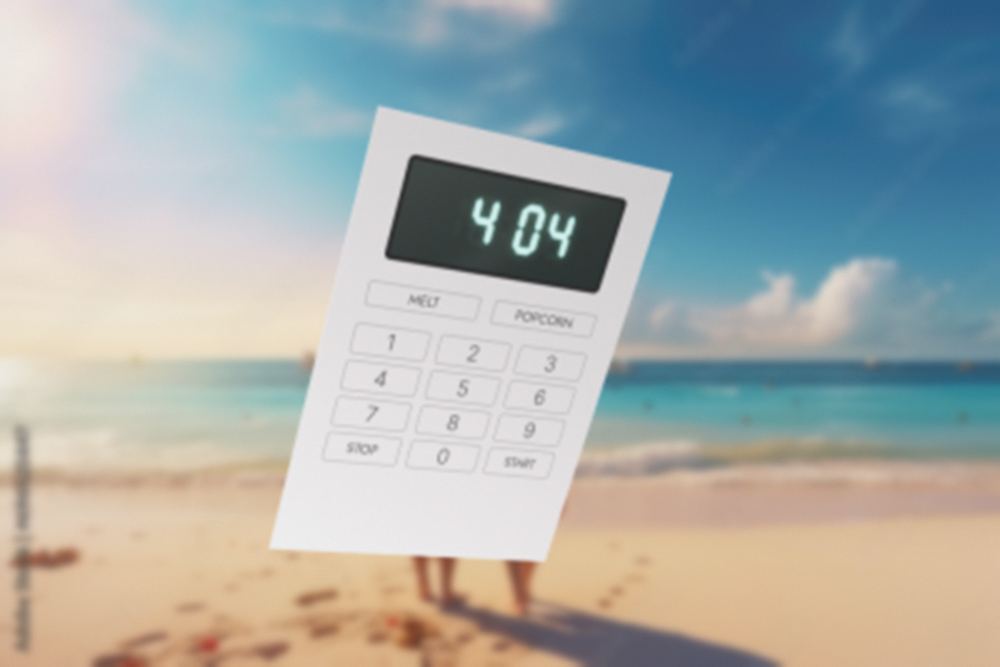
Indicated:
4,04
